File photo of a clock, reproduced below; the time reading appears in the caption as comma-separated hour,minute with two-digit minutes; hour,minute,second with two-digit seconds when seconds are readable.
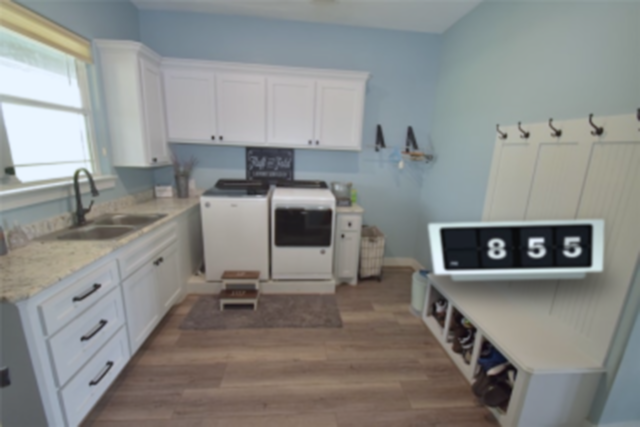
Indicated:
8,55
